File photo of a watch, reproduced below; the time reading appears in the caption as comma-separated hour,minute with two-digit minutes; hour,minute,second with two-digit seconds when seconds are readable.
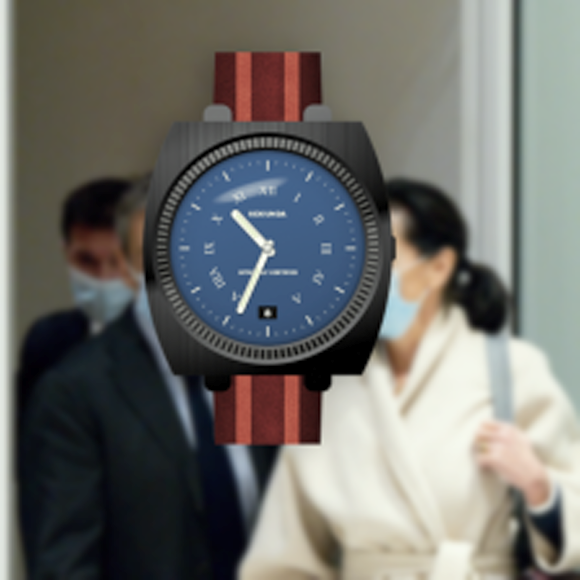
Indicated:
10,34
